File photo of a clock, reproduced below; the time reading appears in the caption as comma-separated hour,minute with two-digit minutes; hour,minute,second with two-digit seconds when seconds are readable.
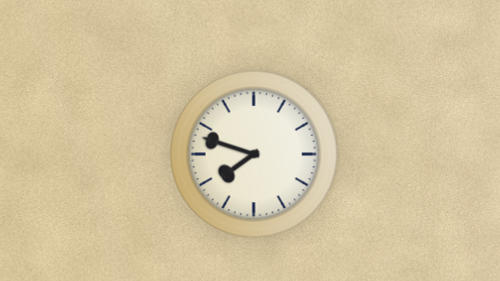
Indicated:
7,48
